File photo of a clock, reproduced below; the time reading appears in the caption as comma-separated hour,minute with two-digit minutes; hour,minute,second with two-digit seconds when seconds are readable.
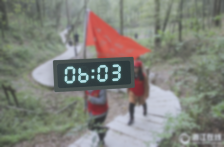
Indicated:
6,03
